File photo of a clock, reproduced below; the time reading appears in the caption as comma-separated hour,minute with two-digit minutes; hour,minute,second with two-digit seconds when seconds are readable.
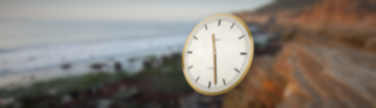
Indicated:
11,28
